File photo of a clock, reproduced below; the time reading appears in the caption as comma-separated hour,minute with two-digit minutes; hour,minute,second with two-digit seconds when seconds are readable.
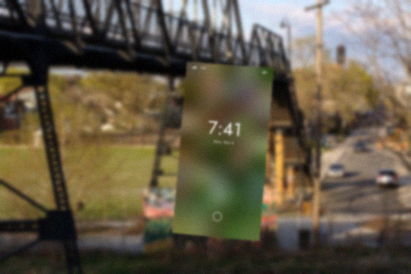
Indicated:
7,41
